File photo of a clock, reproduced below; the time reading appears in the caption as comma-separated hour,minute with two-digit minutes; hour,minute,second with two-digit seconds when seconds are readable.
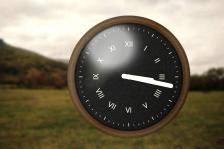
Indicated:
3,17
